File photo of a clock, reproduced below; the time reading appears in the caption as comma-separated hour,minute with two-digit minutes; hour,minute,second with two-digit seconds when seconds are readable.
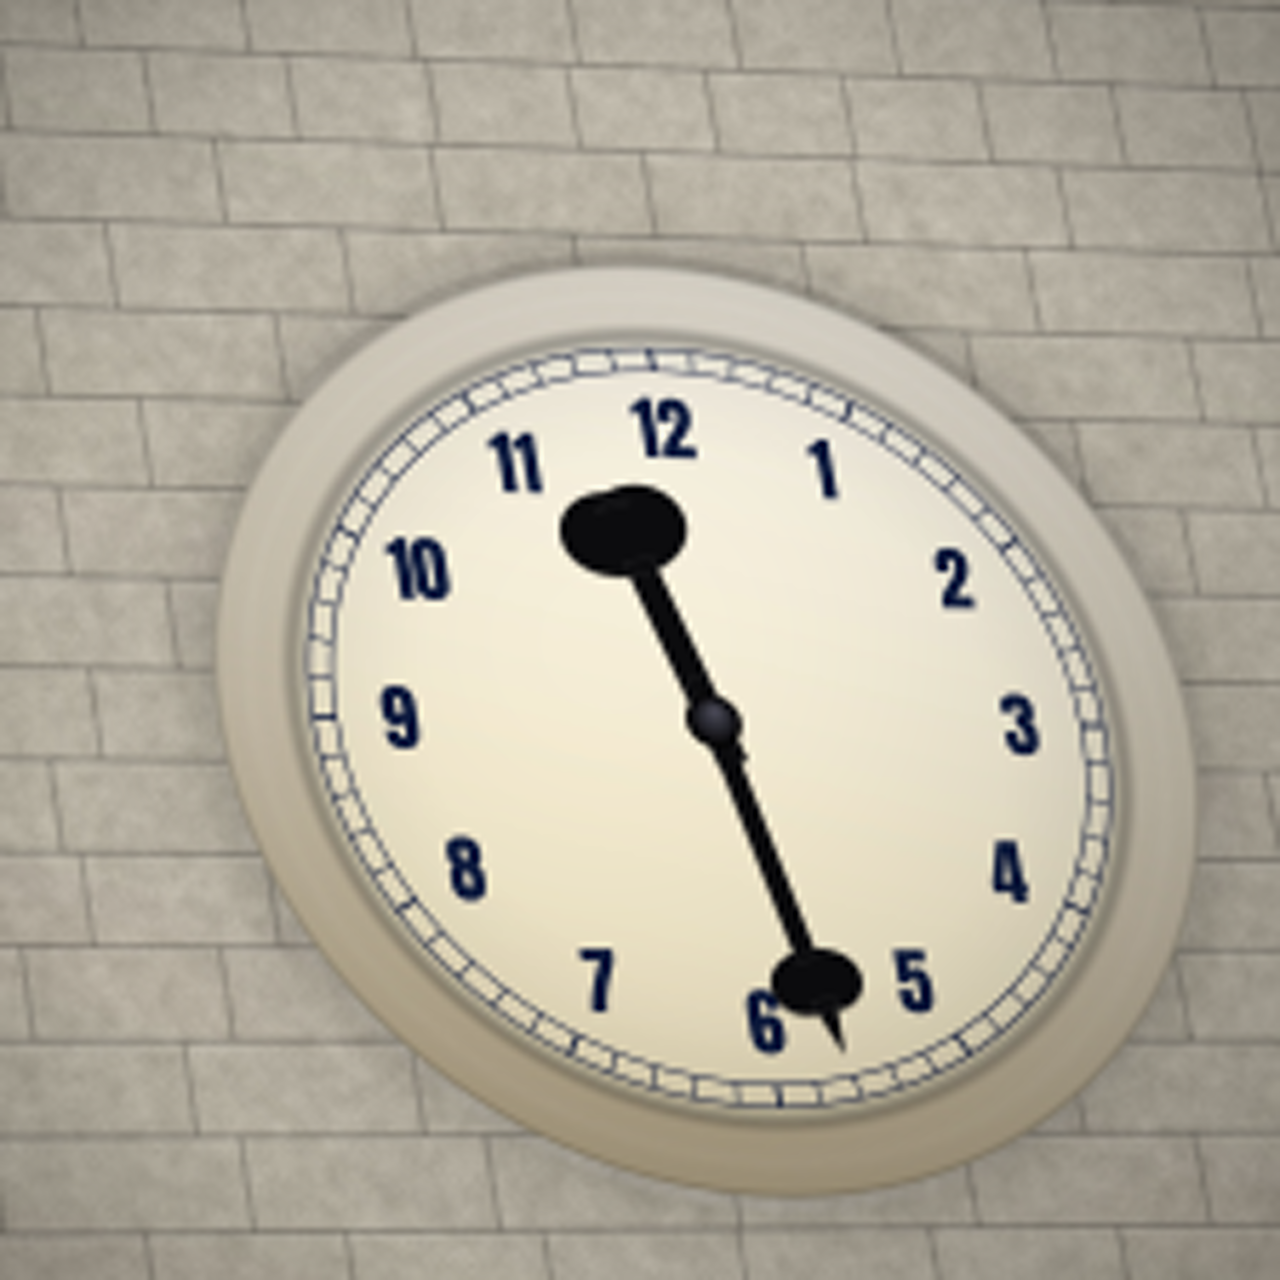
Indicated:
11,28
